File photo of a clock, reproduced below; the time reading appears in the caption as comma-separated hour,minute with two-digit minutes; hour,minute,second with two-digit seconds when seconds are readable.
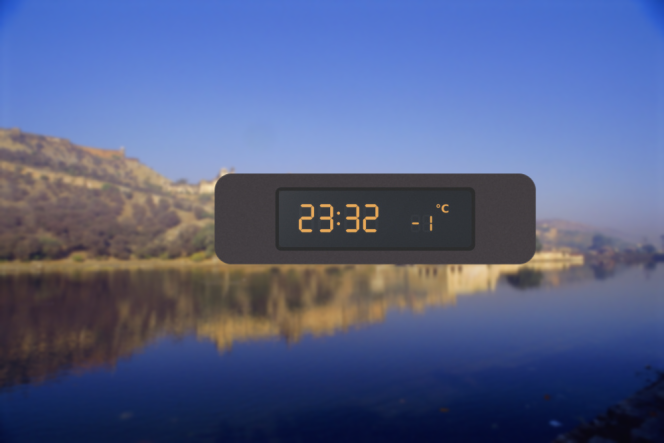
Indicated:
23,32
